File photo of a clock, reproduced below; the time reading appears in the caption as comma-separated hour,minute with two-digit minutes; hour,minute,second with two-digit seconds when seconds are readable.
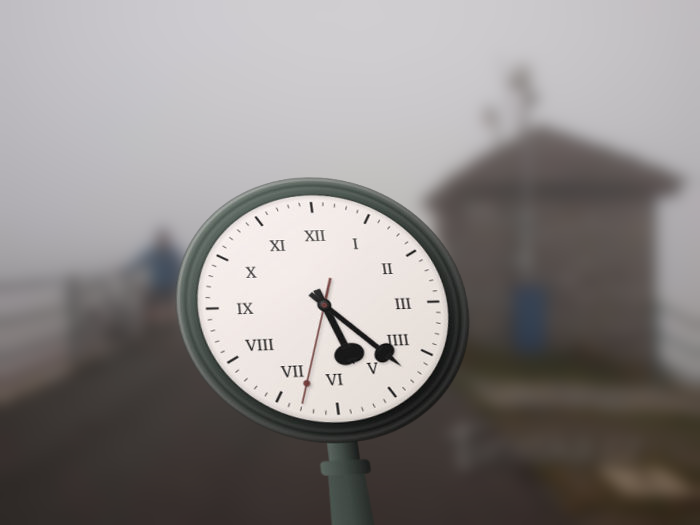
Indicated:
5,22,33
